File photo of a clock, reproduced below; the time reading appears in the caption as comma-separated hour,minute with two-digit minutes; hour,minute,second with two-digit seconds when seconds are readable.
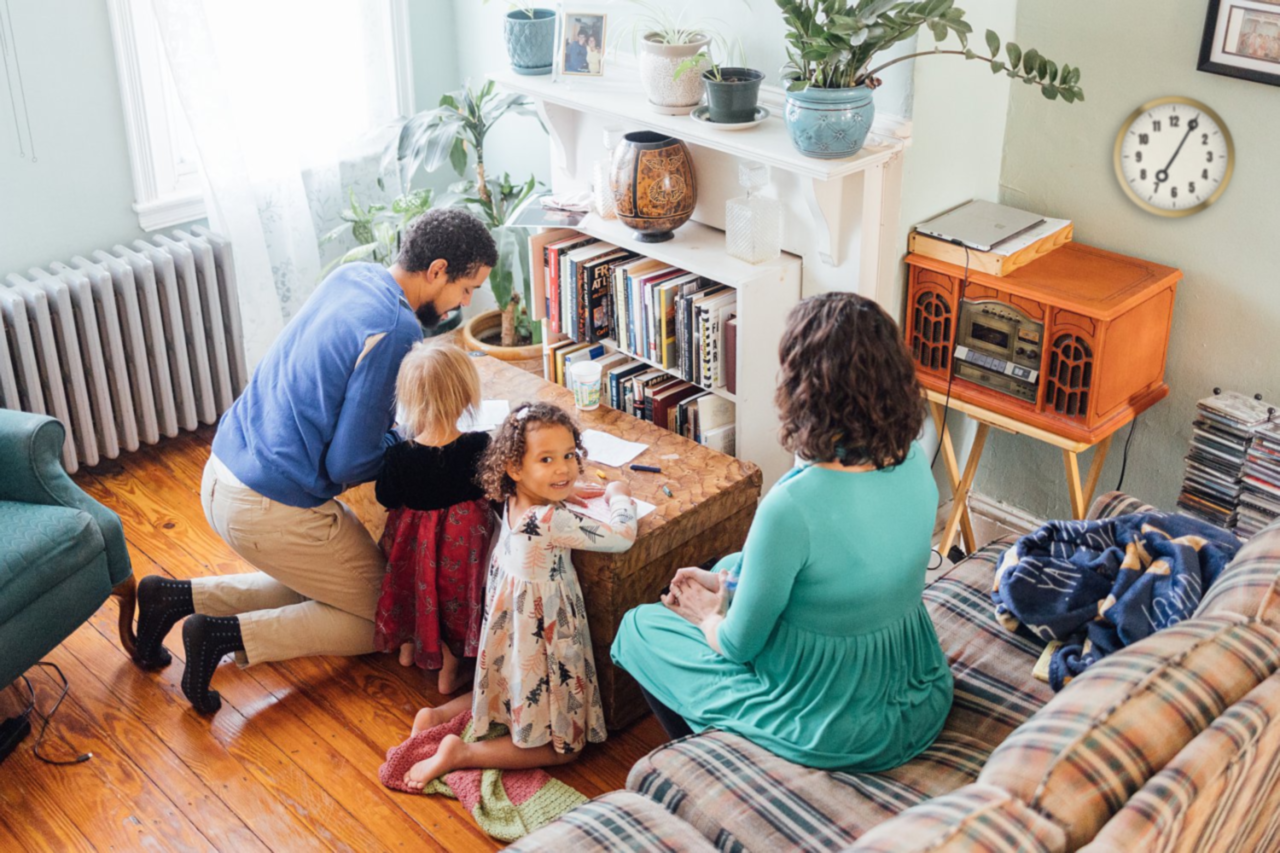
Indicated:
7,05
